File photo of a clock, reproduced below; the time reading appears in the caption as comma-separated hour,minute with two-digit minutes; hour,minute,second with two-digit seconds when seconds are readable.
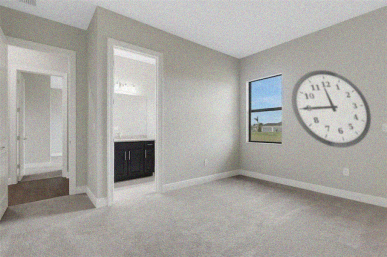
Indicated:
11,45
